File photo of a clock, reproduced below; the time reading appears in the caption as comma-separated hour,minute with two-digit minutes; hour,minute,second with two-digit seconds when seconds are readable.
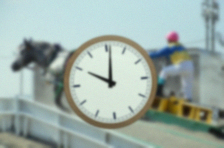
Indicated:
10,01
